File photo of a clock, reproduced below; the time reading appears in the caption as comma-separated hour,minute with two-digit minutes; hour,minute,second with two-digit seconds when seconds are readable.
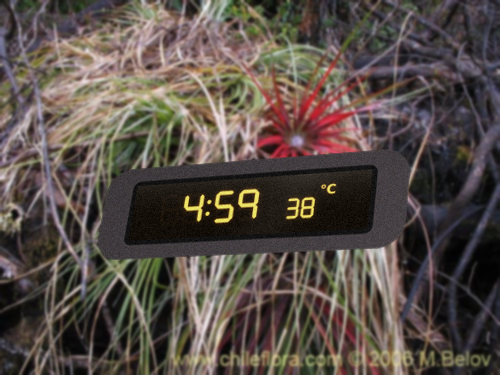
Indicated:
4,59
